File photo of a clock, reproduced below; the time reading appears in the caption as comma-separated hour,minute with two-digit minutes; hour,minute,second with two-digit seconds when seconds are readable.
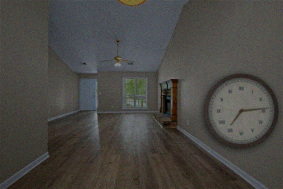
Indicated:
7,14
